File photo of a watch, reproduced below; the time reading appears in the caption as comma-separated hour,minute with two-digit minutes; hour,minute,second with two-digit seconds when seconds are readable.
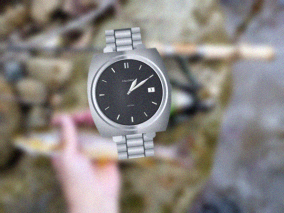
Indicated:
1,10
